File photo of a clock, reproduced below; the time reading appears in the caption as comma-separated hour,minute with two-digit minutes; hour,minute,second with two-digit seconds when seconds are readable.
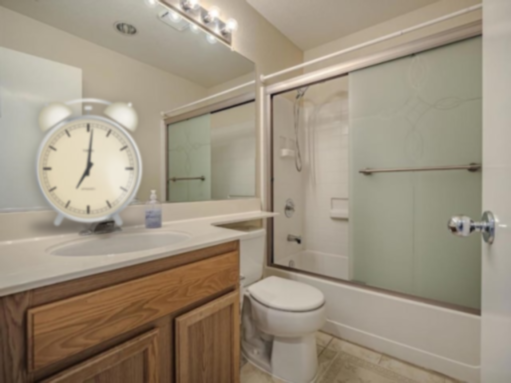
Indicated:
7,01
